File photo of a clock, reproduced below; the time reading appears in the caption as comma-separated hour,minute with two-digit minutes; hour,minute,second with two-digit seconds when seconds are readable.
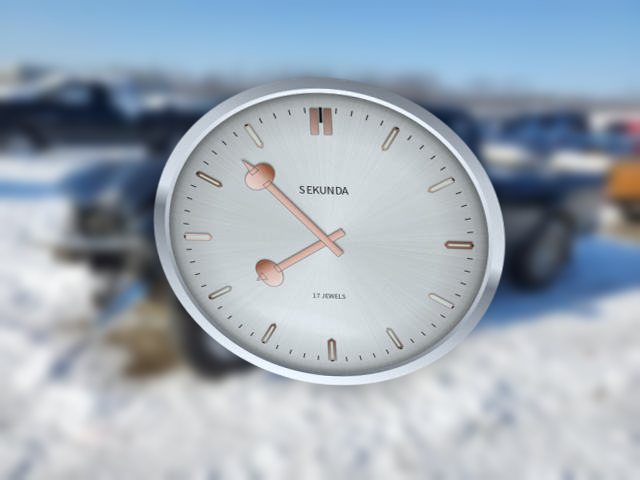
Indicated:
7,53
